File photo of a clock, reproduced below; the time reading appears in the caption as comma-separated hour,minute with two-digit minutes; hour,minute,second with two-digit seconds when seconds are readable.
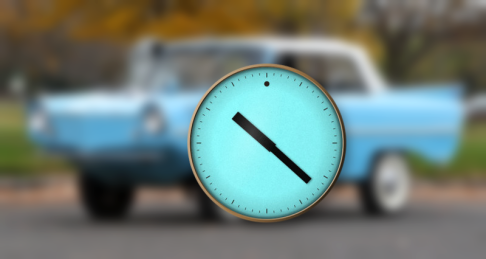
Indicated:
10,22
